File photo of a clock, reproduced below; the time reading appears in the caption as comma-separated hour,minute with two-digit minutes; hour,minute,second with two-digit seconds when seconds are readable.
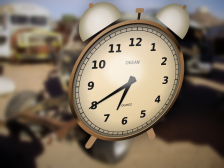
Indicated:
6,40
